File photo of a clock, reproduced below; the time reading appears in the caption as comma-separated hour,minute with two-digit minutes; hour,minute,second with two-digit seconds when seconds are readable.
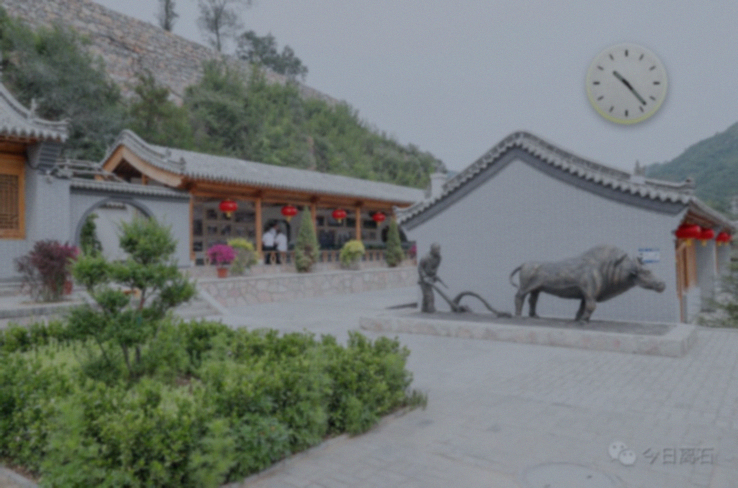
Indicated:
10,23
